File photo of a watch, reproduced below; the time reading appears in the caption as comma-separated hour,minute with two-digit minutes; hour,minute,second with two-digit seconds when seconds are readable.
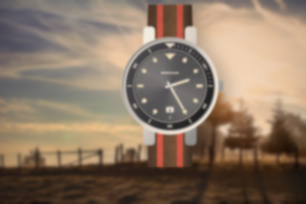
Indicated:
2,25
